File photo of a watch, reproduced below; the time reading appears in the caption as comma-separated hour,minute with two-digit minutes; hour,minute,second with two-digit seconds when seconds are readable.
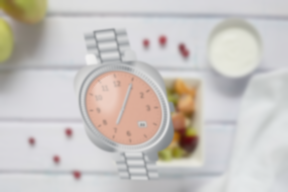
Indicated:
7,05
